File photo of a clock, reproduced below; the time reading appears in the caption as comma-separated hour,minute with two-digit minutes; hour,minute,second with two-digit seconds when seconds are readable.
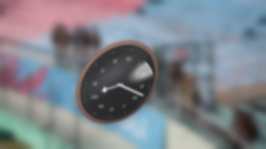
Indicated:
8,18
